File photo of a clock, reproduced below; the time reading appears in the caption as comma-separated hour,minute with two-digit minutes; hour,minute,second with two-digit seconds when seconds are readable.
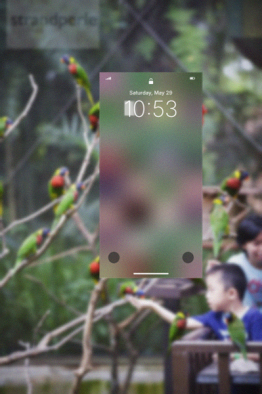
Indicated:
10,53
